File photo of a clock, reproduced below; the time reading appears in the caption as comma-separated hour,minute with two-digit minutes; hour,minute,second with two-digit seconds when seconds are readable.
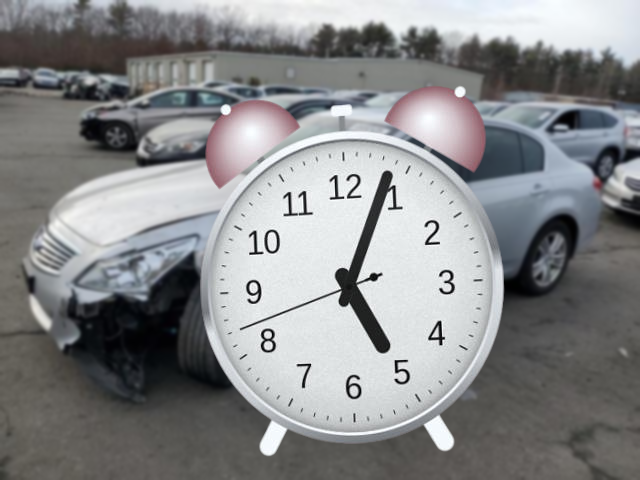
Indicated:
5,03,42
